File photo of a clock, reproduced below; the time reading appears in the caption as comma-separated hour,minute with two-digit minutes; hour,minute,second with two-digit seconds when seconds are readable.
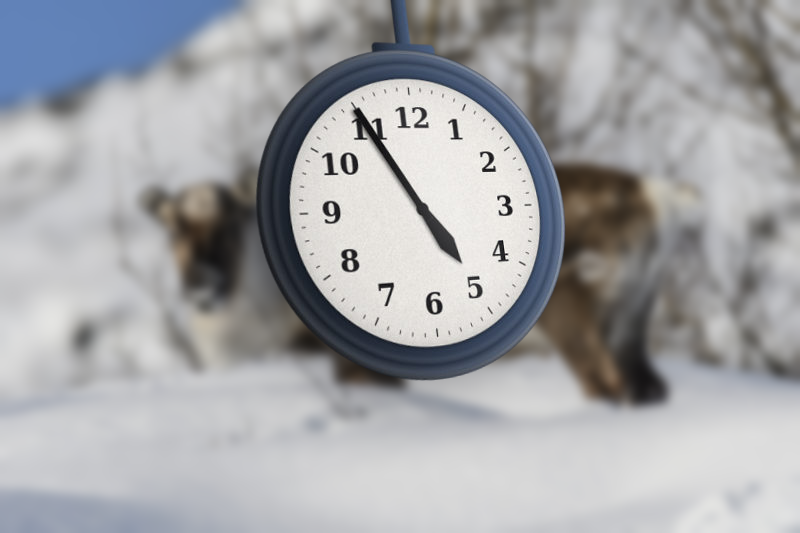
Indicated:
4,55
